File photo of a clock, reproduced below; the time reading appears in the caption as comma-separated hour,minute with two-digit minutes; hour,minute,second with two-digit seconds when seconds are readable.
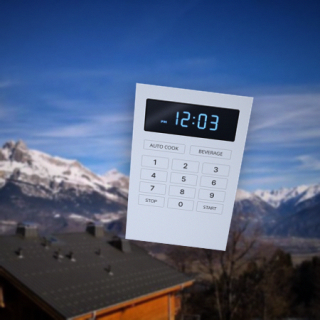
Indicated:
12,03
